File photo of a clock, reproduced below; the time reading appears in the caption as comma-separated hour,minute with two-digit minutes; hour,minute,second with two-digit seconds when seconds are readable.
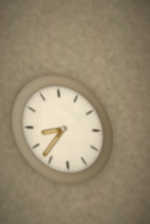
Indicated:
8,37
